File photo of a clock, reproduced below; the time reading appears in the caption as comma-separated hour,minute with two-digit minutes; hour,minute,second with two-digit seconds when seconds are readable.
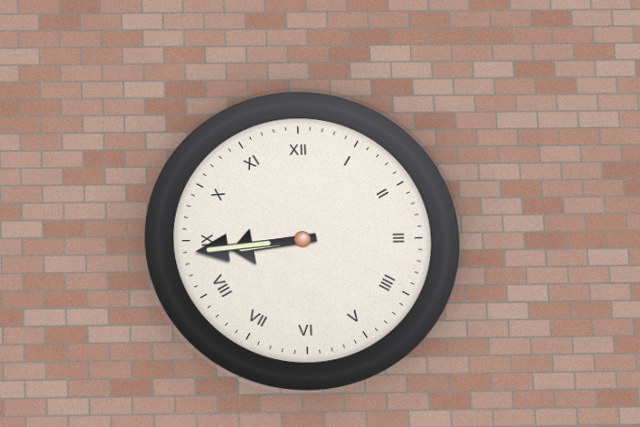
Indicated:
8,44
